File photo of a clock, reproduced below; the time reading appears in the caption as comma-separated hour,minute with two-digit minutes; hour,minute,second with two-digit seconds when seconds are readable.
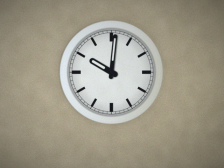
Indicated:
10,01
